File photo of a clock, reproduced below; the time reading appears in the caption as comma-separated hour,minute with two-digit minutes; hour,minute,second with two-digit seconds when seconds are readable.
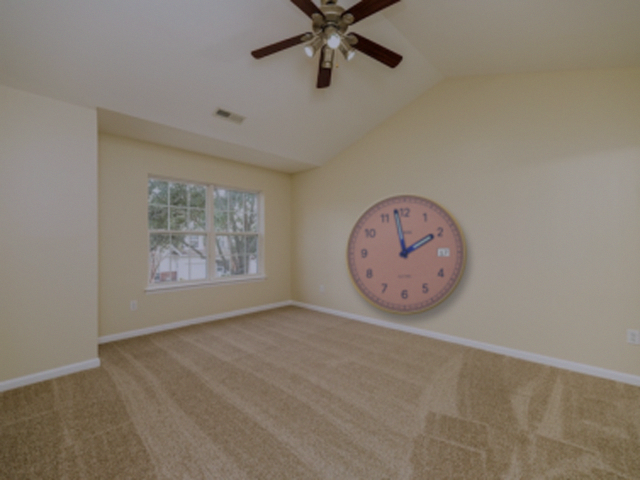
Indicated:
1,58
